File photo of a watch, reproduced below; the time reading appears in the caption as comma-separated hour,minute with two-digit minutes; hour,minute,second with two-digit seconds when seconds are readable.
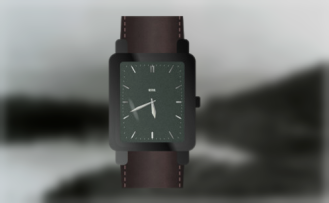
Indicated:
5,41
